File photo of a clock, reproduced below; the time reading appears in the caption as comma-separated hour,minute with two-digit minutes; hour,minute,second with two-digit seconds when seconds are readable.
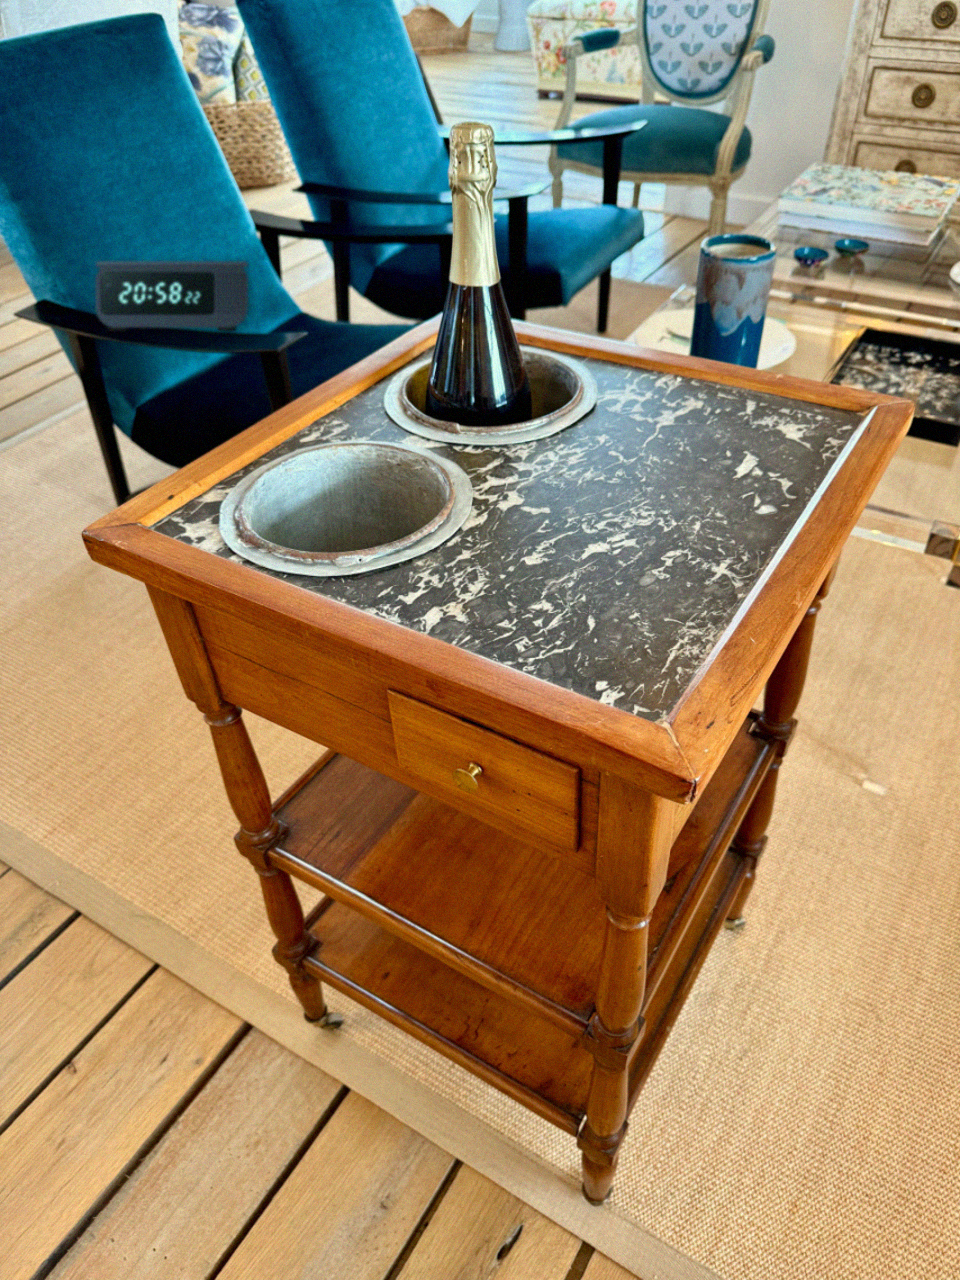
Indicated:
20,58
